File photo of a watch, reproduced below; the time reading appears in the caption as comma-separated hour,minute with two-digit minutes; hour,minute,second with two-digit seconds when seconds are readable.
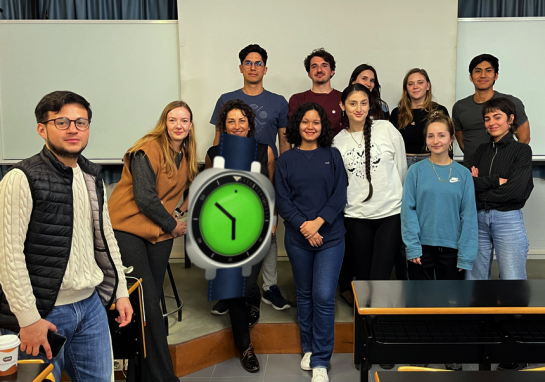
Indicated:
5,51
